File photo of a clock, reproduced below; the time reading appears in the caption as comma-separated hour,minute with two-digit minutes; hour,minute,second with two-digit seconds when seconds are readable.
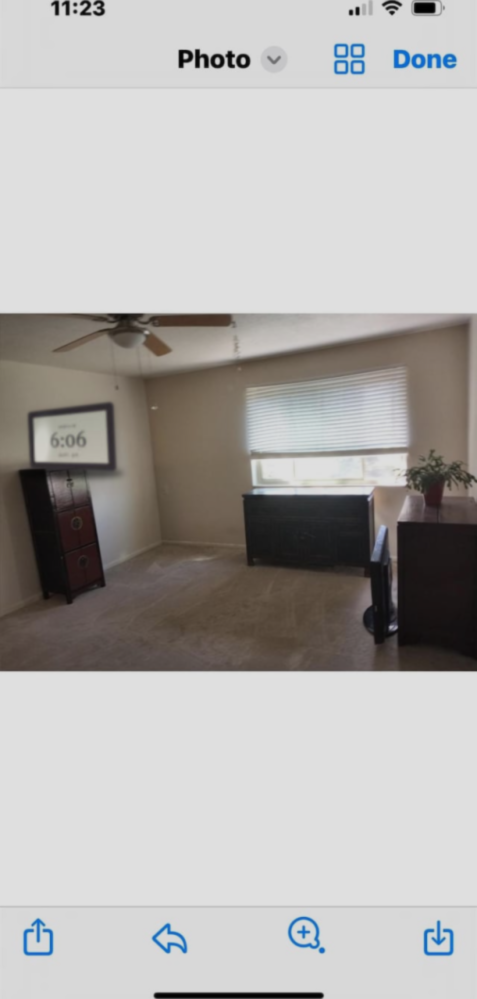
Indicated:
6,06
